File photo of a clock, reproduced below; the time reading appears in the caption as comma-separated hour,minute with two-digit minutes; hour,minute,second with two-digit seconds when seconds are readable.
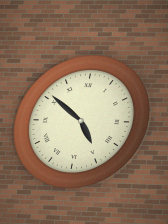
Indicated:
4,51
